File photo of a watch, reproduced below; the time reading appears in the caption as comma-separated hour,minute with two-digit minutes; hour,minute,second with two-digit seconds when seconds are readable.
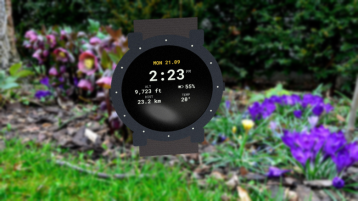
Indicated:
2,23
